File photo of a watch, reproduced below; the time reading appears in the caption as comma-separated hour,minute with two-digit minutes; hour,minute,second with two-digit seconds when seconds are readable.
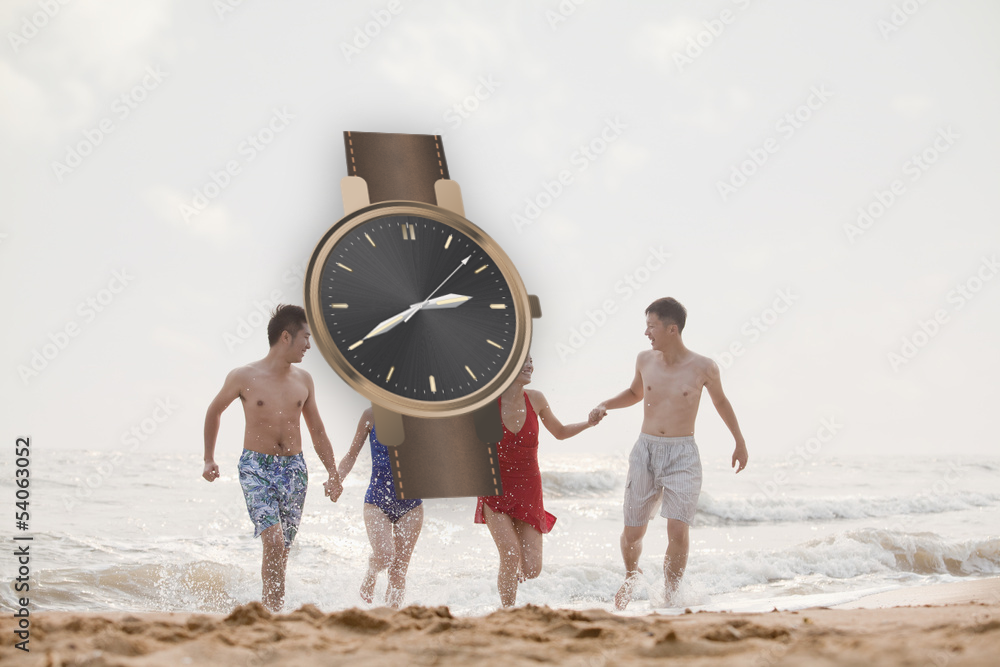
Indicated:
2,40,08
